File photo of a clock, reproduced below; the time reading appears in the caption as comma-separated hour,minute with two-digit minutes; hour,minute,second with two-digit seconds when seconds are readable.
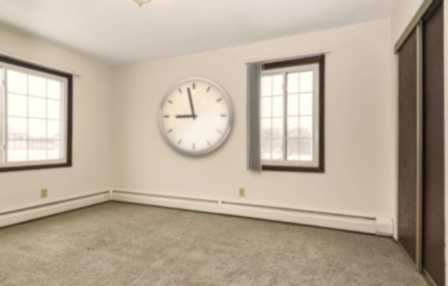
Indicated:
8,58
